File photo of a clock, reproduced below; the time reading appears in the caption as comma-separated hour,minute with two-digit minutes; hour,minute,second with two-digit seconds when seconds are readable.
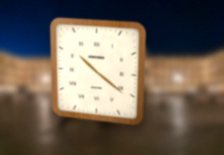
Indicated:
10,21
